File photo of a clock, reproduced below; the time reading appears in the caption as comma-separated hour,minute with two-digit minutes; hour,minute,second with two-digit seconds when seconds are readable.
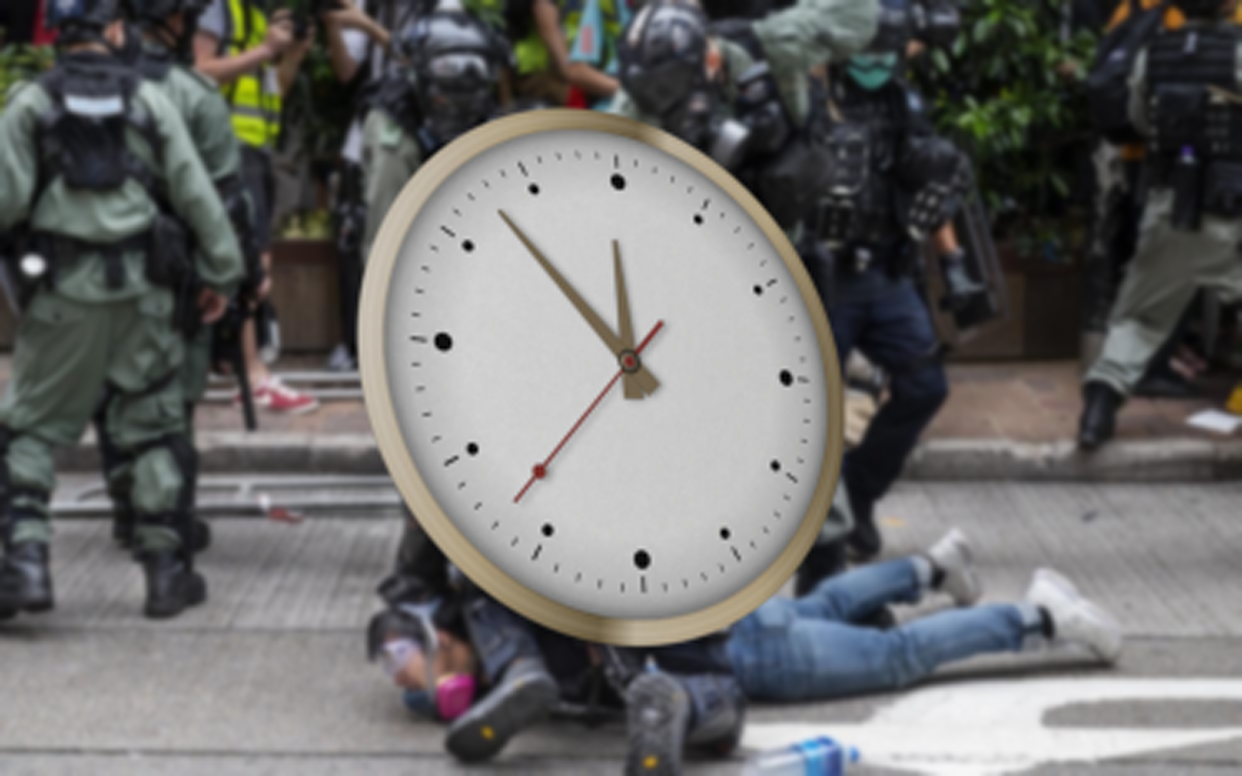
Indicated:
11,52,37
